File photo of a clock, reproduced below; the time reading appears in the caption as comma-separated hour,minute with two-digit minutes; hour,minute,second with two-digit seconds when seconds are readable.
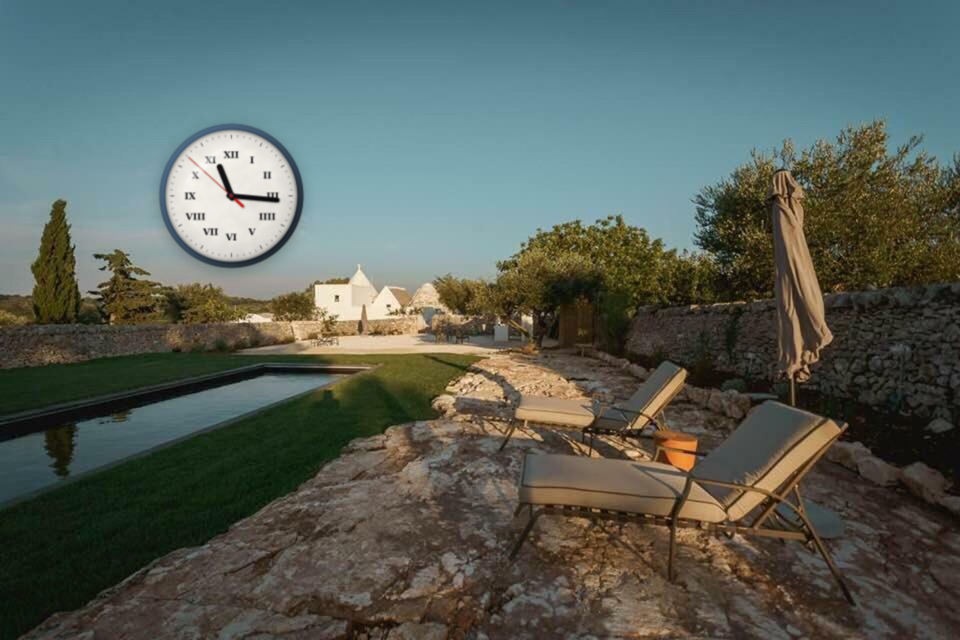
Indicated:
11,15,52
